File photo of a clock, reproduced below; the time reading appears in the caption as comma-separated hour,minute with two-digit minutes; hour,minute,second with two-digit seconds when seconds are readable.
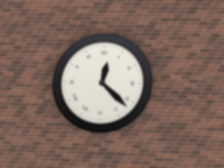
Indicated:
12,22
